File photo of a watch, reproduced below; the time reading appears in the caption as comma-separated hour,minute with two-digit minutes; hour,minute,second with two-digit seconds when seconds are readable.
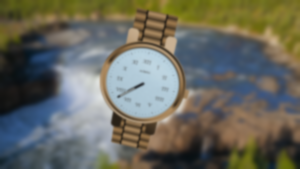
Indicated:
7,38
